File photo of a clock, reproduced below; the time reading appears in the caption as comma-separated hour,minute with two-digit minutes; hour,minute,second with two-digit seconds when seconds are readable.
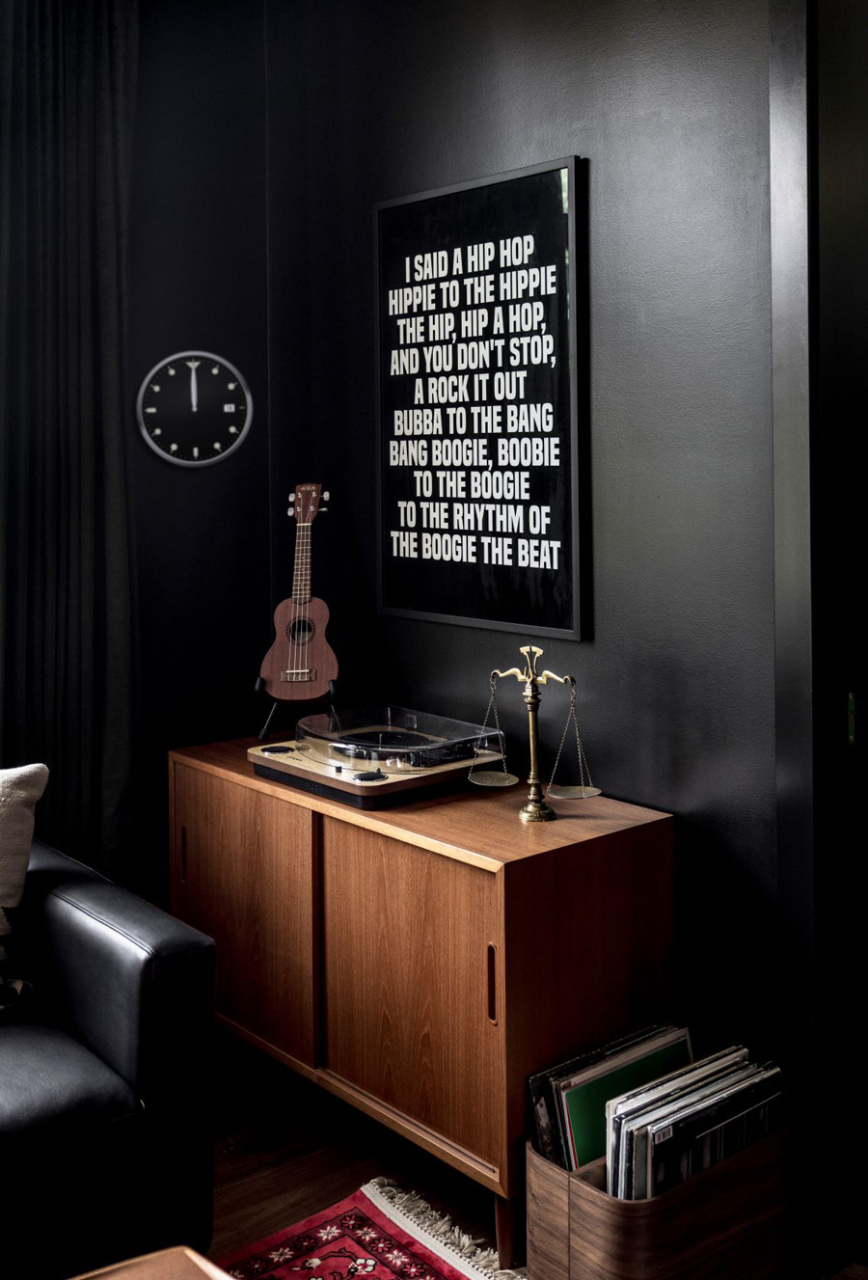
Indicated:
12,00
